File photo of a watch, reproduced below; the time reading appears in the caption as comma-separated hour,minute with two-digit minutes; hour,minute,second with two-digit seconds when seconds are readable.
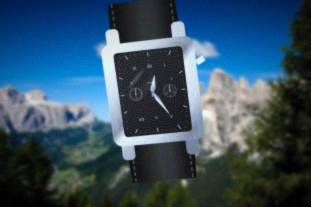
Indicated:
12,25
